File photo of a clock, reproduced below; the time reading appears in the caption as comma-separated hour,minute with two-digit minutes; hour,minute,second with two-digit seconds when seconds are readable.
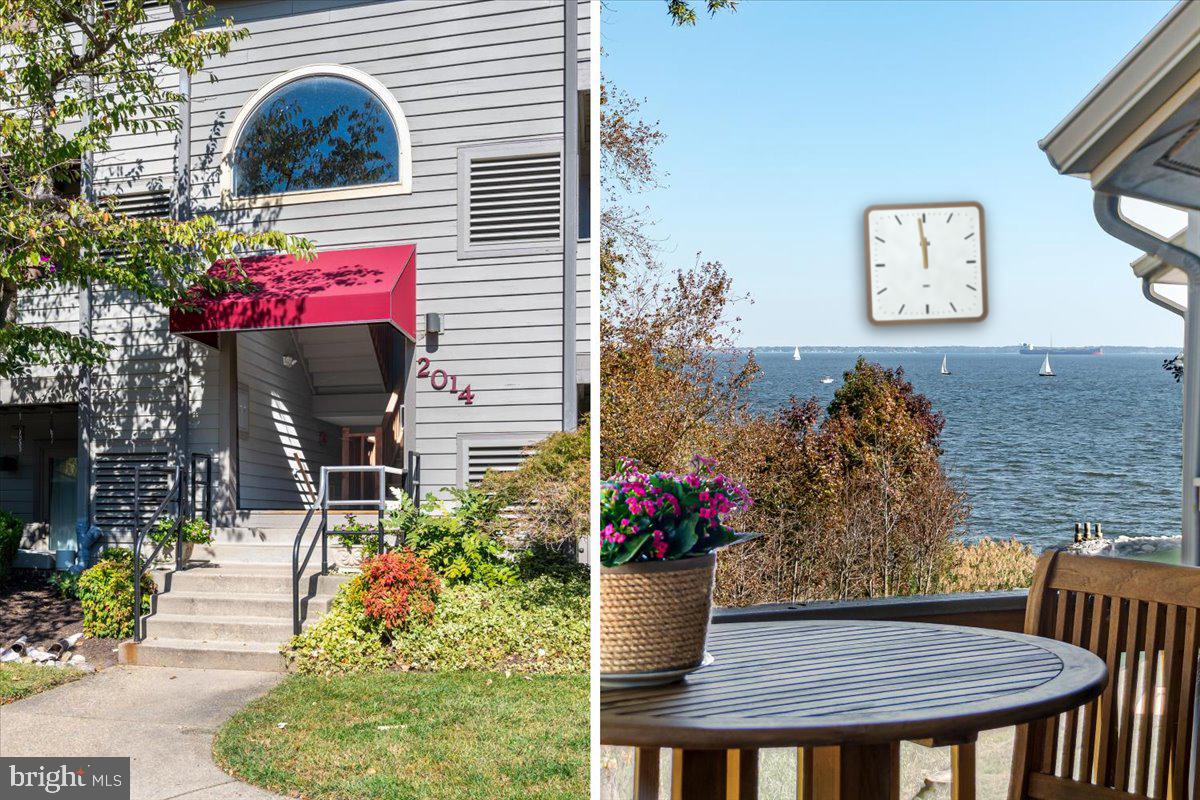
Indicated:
11,59
